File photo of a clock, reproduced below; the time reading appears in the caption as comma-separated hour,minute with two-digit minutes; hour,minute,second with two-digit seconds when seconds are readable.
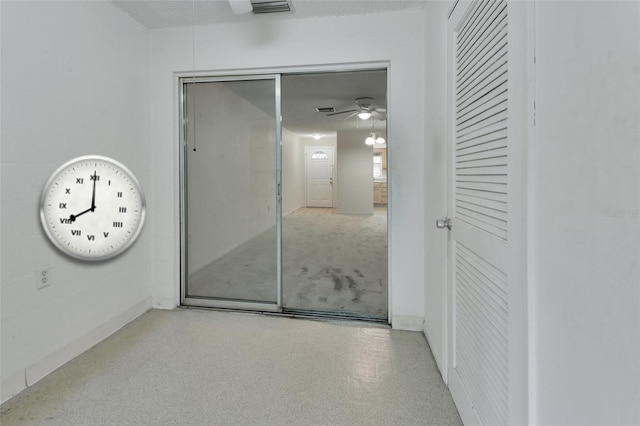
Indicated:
8,00
